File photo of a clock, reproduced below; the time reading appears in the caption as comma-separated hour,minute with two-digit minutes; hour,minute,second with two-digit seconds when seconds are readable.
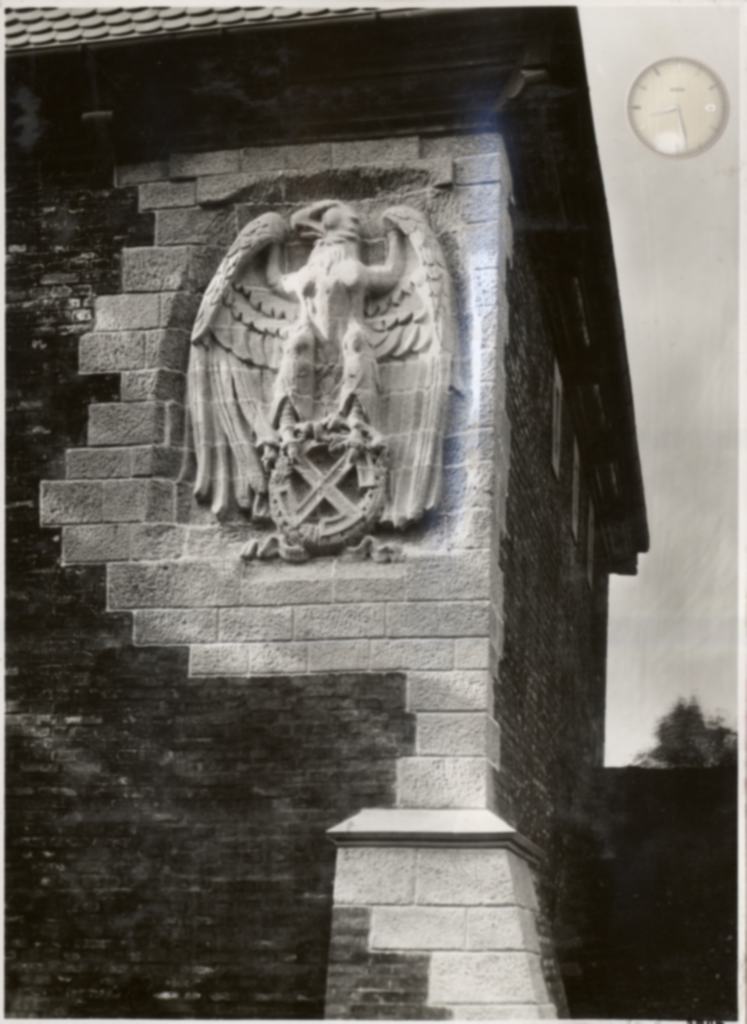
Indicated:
8,28
